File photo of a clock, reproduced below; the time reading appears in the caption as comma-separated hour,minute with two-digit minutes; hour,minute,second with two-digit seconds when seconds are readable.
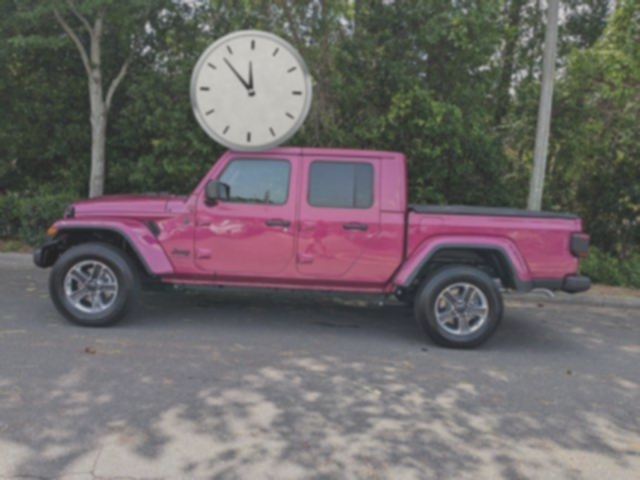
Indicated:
11,53
